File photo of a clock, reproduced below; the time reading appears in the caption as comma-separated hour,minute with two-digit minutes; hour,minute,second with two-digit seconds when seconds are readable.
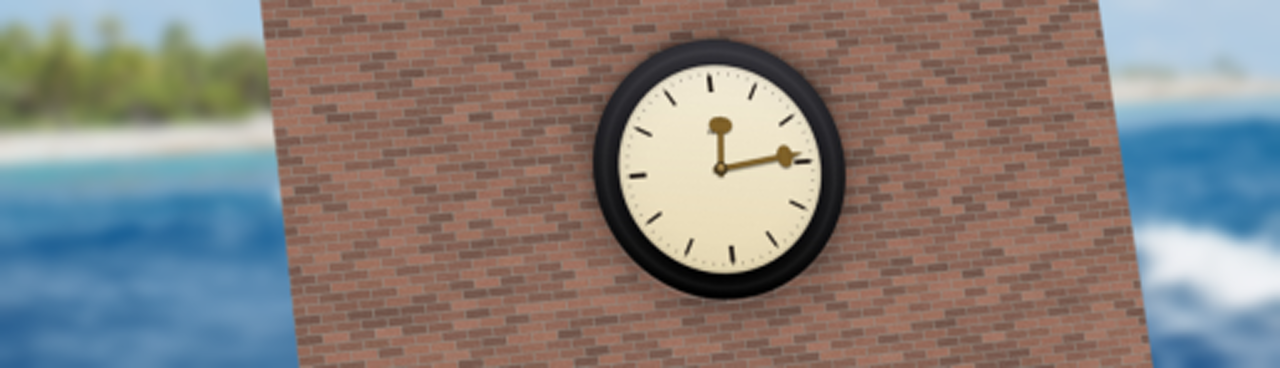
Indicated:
12,14
